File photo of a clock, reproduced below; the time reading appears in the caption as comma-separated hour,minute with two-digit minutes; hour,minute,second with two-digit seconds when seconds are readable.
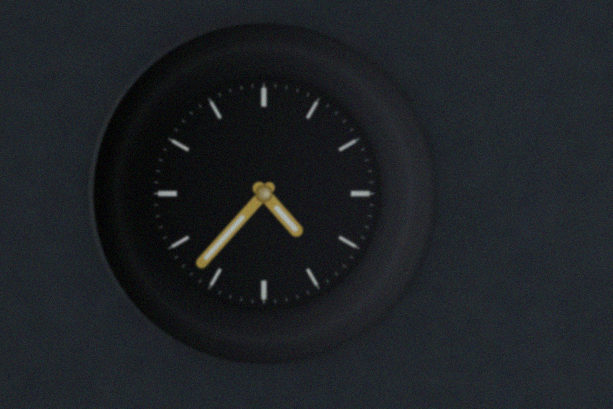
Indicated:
4,37
